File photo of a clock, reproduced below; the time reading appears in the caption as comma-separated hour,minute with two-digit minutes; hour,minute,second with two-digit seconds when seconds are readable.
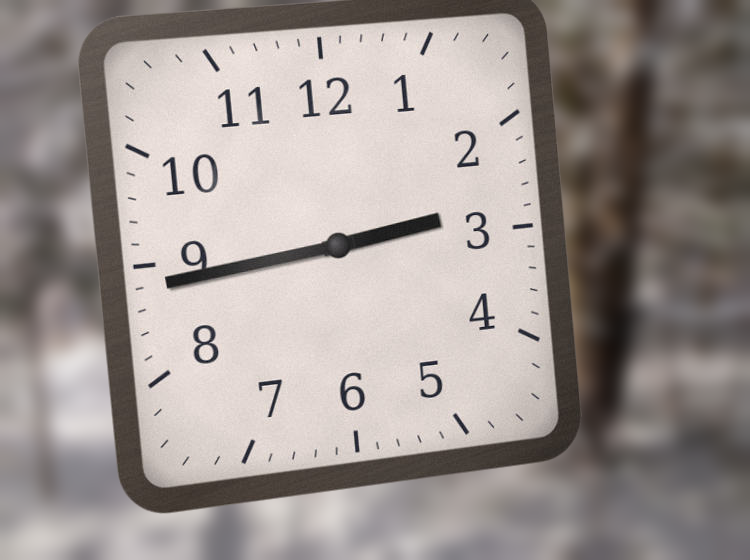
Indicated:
2,44
